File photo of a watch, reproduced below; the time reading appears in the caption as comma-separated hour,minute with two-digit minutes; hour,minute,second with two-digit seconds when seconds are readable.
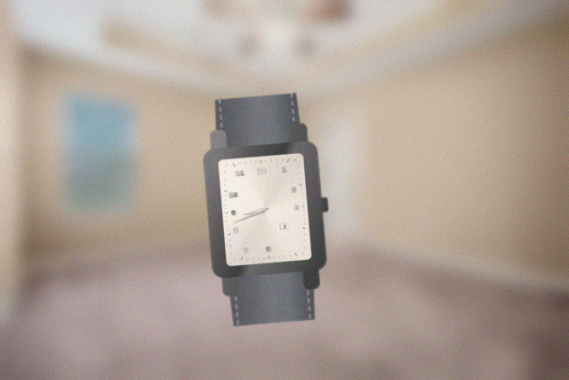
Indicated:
8,42
